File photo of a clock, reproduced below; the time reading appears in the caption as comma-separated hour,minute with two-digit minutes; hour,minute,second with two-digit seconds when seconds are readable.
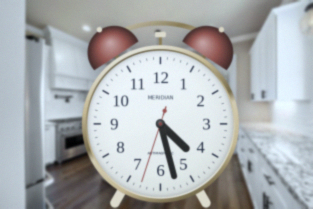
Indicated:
4,27,33
